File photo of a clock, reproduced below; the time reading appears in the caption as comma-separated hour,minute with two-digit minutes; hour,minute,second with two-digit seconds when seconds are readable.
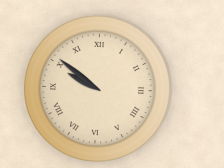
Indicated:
9,51
